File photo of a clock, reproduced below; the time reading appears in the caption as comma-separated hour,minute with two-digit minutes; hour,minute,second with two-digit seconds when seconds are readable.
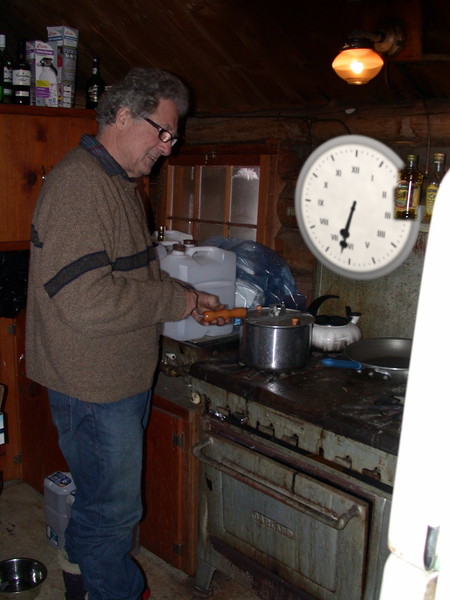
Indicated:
6,32
